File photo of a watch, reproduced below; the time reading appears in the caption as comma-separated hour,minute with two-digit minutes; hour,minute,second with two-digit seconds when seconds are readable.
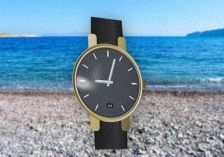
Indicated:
9,03
